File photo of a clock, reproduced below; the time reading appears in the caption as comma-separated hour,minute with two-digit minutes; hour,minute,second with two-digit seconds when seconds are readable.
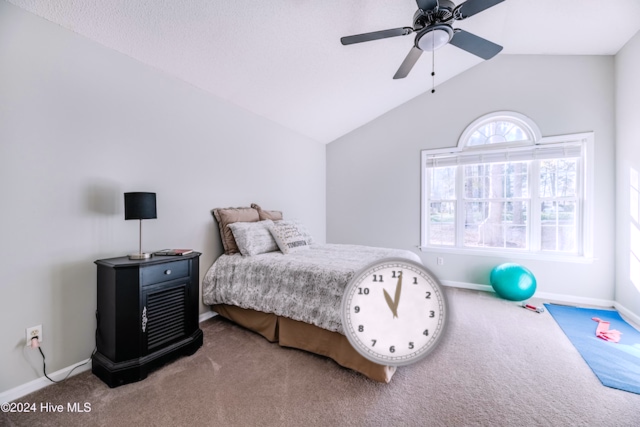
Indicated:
11,01
